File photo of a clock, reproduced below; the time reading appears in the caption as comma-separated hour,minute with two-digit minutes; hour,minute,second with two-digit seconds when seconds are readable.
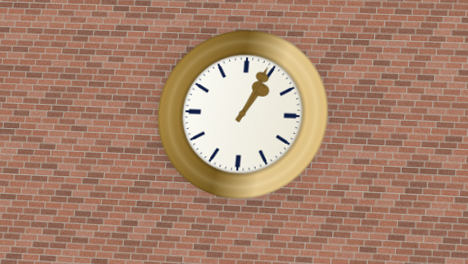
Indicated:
1,04
